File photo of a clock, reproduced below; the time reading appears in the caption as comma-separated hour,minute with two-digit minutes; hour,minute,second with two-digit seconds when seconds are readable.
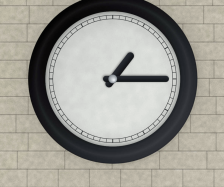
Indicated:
1,15
